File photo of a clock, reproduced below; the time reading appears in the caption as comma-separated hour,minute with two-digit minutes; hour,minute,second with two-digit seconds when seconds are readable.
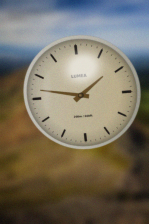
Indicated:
1,47
